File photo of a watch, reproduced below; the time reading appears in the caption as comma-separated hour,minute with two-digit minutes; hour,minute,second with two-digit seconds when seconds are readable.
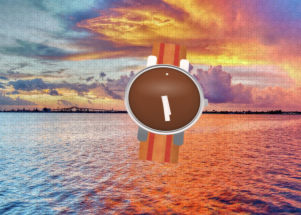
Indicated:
5,28
